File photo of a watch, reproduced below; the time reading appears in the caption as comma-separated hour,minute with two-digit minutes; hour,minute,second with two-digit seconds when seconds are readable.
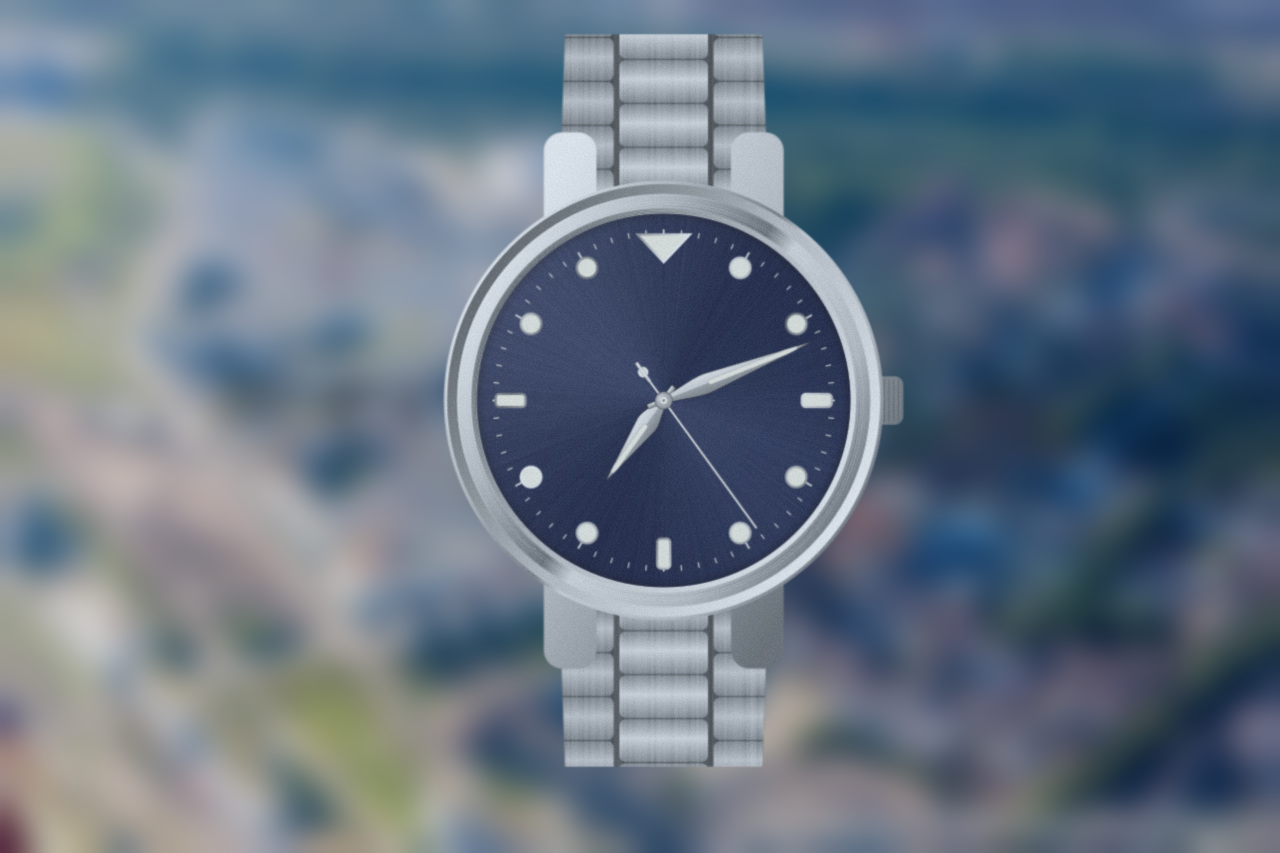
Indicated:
7,11,24
